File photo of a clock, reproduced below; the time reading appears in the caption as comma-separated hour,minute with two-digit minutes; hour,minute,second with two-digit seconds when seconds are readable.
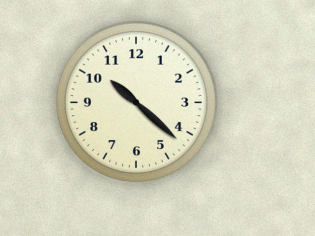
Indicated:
10,22
